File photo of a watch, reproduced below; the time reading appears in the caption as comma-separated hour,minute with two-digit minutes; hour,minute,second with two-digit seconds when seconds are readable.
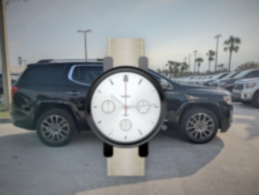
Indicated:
10,14
